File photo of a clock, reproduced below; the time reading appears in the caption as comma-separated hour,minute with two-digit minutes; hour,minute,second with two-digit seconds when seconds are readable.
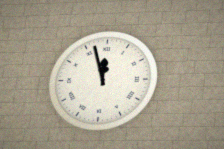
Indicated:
11,57
